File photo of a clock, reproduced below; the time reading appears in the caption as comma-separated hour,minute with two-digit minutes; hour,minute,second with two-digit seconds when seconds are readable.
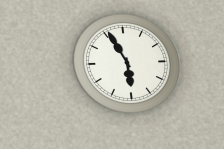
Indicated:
5,56
